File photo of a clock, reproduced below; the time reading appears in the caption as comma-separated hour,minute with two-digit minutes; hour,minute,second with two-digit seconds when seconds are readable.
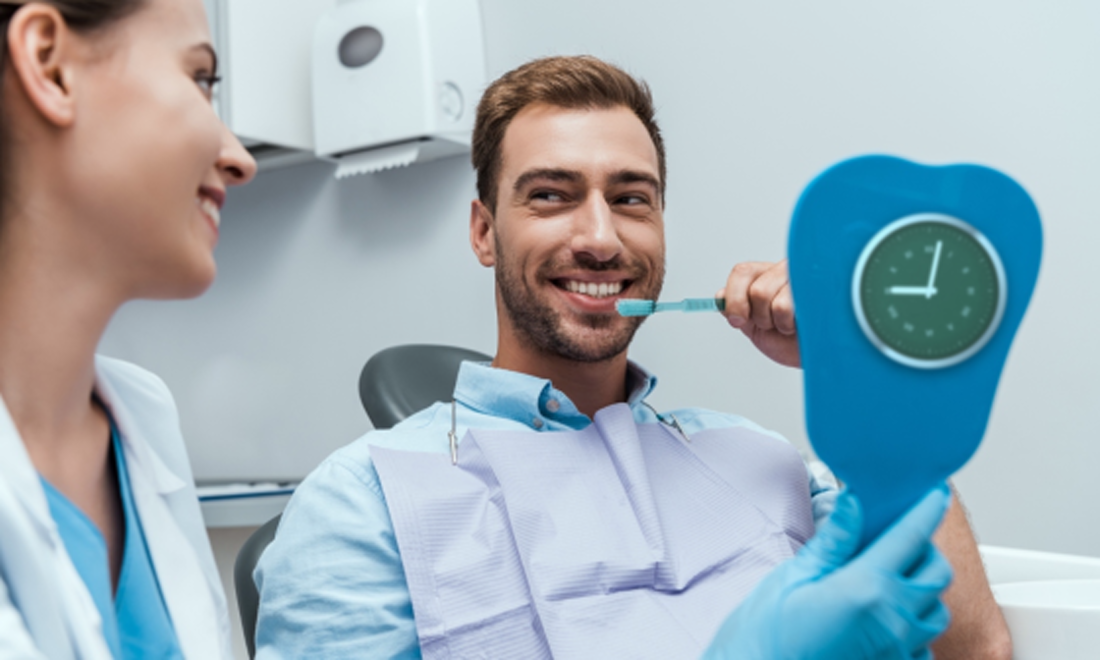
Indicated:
9,02
